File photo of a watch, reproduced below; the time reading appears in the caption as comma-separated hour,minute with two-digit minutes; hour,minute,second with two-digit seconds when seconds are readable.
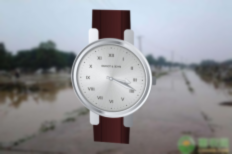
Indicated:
3,19
